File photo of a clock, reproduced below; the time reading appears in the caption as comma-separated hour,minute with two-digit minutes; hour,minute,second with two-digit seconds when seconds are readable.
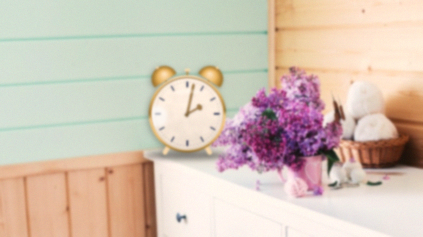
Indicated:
2,02
